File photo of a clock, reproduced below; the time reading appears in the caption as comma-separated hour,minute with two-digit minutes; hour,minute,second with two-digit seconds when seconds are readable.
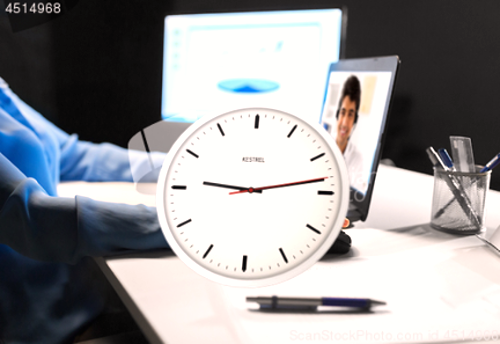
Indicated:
9,13,13
